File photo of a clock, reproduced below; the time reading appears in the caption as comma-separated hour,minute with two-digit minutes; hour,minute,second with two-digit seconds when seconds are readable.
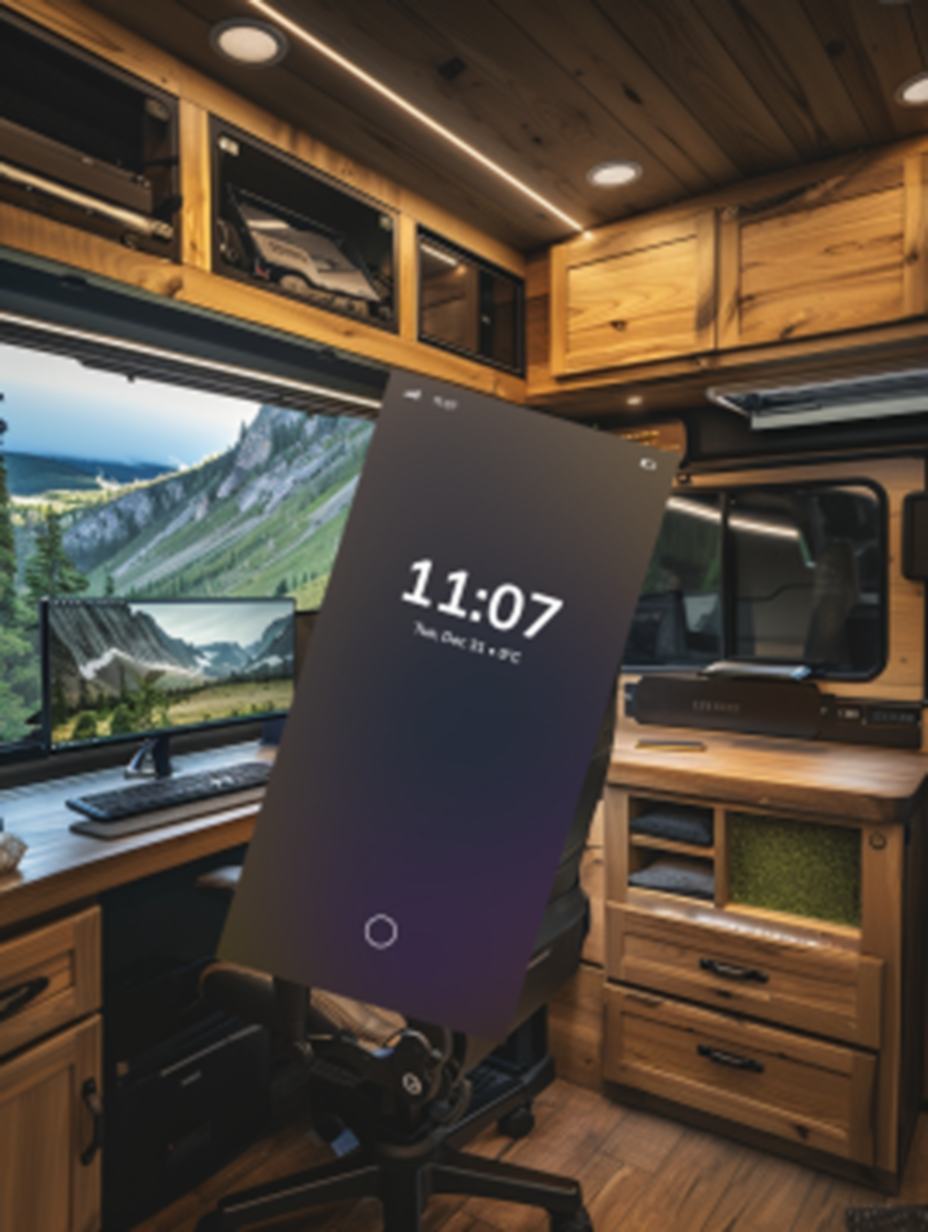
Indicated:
11,07
